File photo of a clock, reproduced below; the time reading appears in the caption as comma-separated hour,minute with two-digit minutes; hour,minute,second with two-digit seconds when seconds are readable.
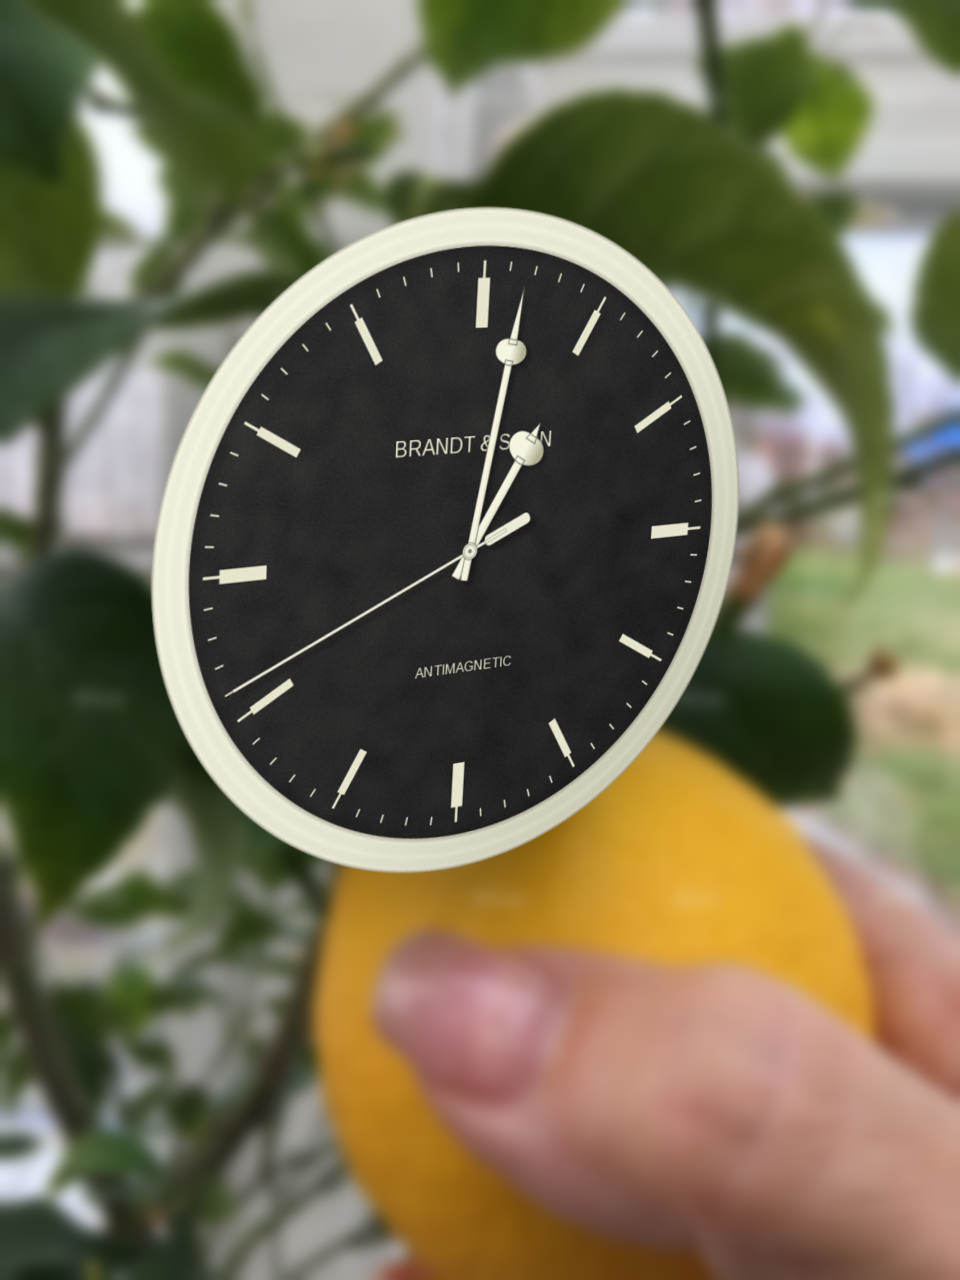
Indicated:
1,01,41
